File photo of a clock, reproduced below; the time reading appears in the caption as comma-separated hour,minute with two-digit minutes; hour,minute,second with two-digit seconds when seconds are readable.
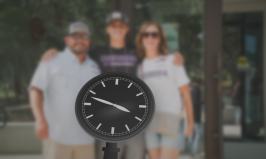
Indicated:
3,48
